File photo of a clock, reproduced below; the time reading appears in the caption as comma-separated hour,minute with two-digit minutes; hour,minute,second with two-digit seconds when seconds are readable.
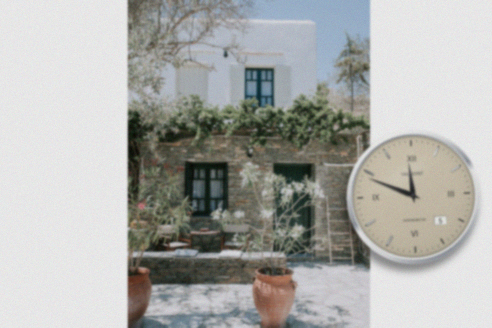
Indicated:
11,49
